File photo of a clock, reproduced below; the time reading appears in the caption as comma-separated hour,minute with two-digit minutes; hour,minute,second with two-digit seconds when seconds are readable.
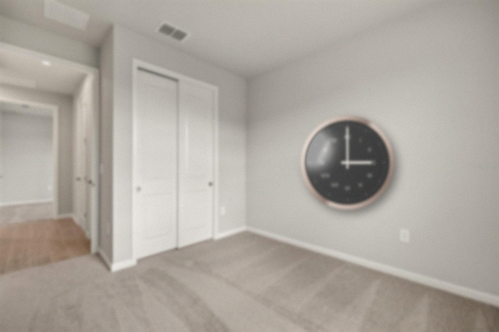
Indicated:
3,00
